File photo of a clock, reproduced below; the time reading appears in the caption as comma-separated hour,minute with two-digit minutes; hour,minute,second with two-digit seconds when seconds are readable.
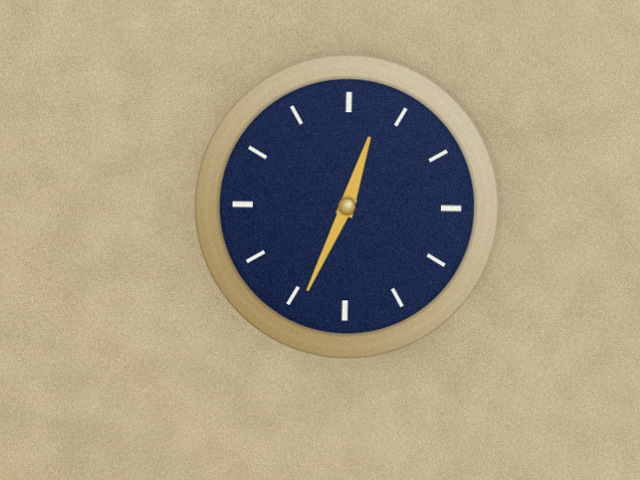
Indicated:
12,34
